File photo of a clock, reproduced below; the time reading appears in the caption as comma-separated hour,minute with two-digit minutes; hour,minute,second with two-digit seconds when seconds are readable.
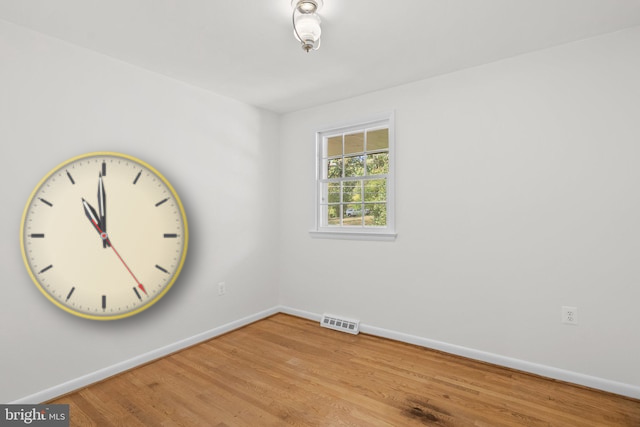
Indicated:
10,59,24
